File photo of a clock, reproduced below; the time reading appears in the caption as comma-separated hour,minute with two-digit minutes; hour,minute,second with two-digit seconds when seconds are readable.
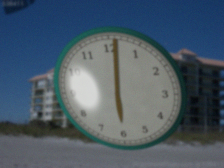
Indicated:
6,01
